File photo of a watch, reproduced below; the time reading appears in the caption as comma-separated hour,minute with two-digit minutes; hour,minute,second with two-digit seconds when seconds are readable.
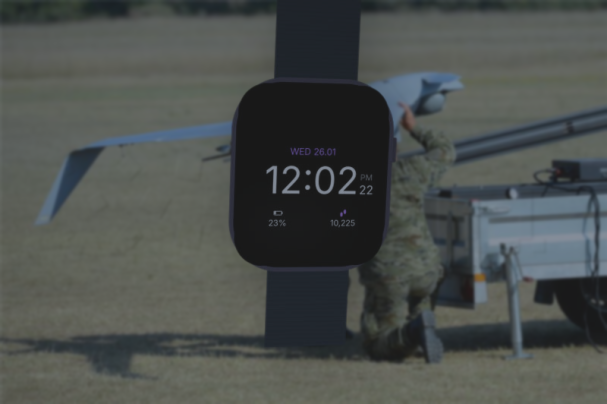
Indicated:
12,02,22
